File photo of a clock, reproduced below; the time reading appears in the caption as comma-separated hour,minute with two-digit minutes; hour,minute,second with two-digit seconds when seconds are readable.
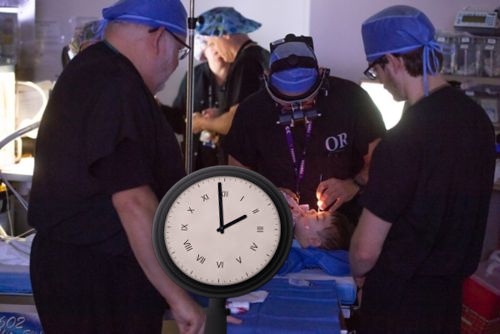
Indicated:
1,59
